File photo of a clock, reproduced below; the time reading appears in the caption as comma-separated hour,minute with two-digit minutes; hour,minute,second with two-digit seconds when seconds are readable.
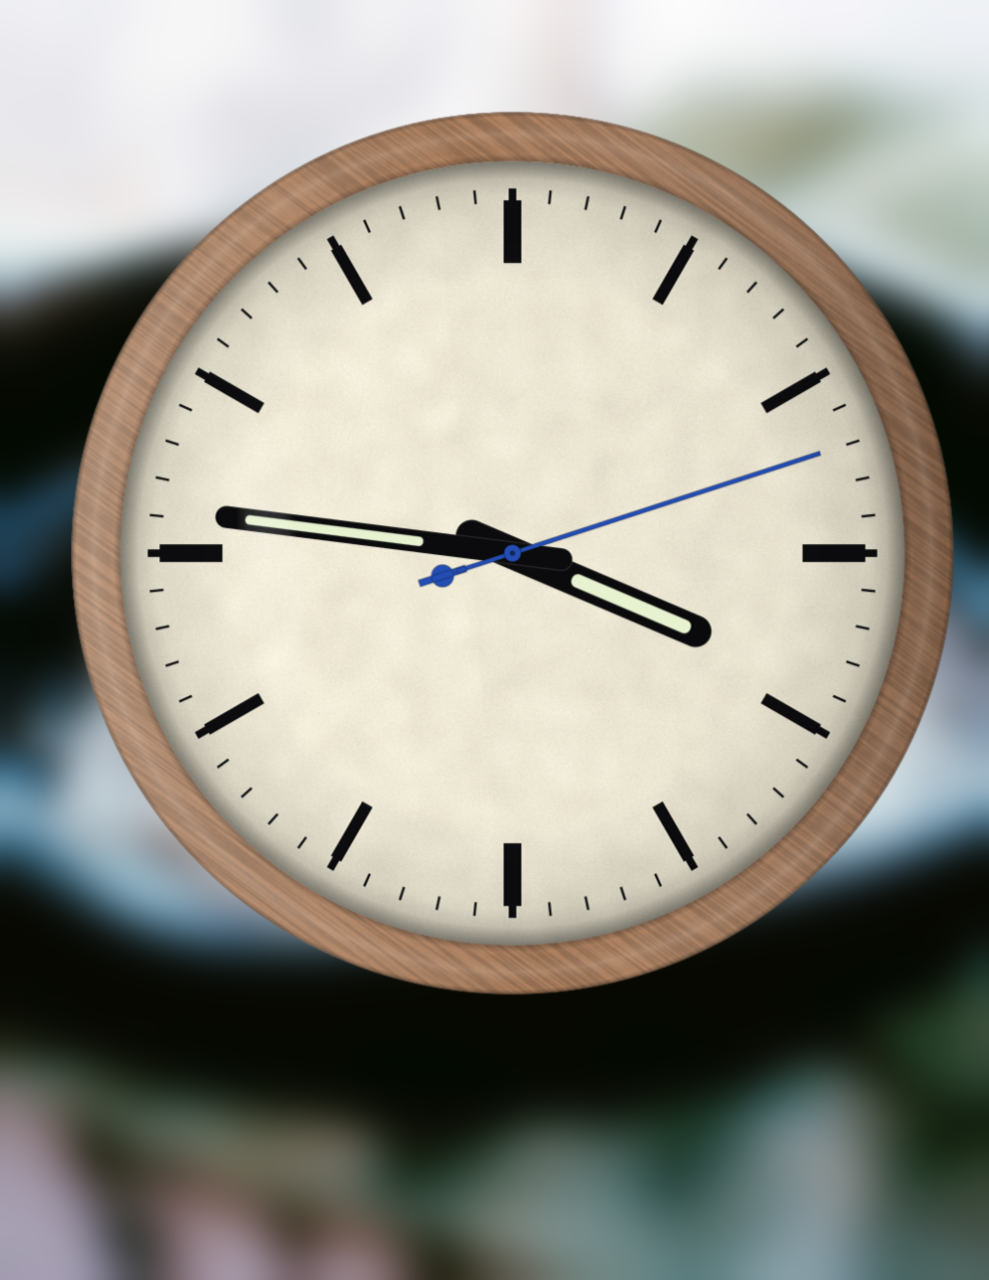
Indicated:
3,46,12
